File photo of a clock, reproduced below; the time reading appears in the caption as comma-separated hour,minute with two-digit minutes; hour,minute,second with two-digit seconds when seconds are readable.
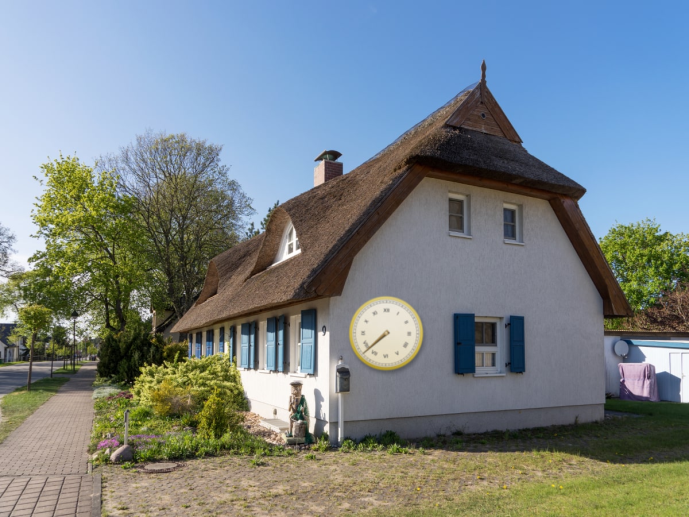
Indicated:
7,38
